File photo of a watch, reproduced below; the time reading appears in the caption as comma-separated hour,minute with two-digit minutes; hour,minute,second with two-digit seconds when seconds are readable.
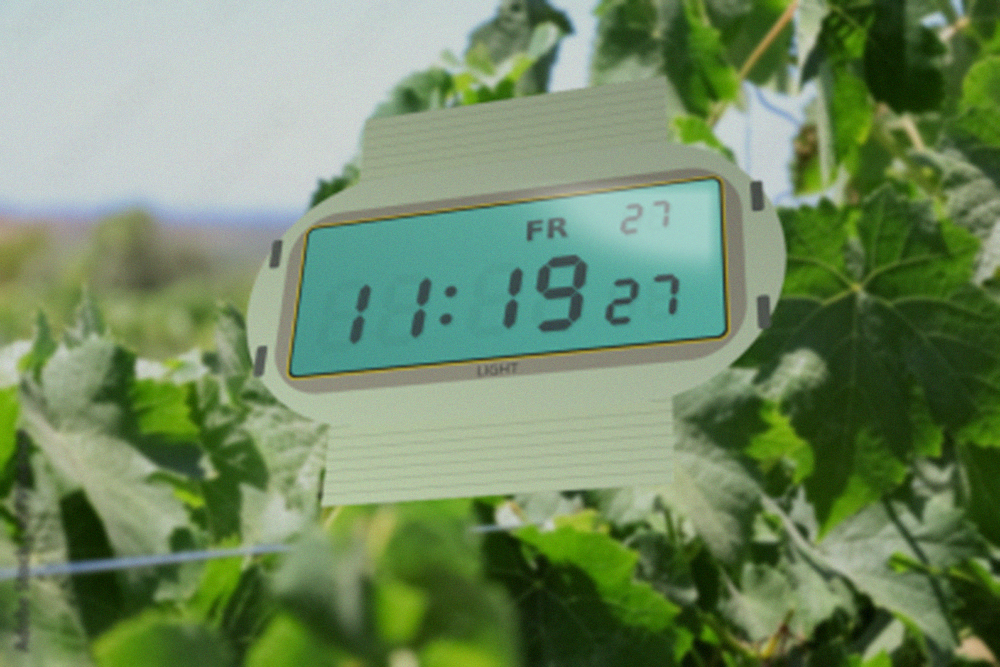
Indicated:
11,19,27
